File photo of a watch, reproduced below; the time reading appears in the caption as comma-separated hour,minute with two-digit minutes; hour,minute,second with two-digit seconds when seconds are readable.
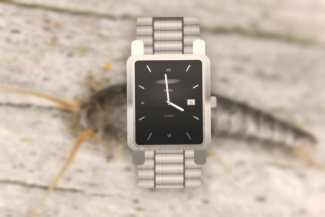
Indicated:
3,59
